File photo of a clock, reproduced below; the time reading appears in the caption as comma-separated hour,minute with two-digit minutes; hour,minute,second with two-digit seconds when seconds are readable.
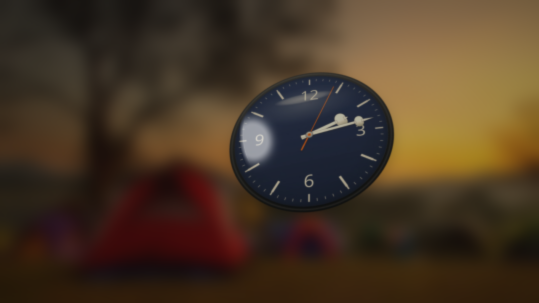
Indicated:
2,13,04
